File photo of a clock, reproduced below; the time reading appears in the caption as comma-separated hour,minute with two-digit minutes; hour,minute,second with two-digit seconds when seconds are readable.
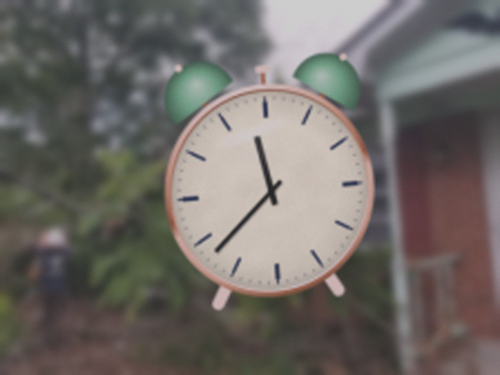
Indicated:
11,38
